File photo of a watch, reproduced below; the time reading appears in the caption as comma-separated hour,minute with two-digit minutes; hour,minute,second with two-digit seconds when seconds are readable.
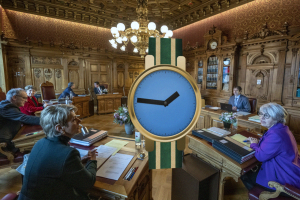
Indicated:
1,46
